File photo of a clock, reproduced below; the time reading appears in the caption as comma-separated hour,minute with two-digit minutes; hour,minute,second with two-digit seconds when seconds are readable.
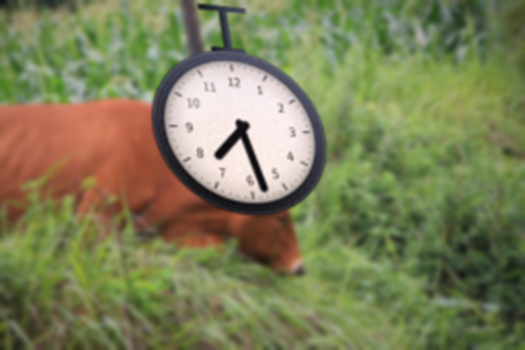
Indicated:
7,28
